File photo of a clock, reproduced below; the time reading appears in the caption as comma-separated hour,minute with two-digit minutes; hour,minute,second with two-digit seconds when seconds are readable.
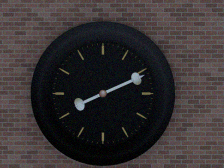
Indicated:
8,11
